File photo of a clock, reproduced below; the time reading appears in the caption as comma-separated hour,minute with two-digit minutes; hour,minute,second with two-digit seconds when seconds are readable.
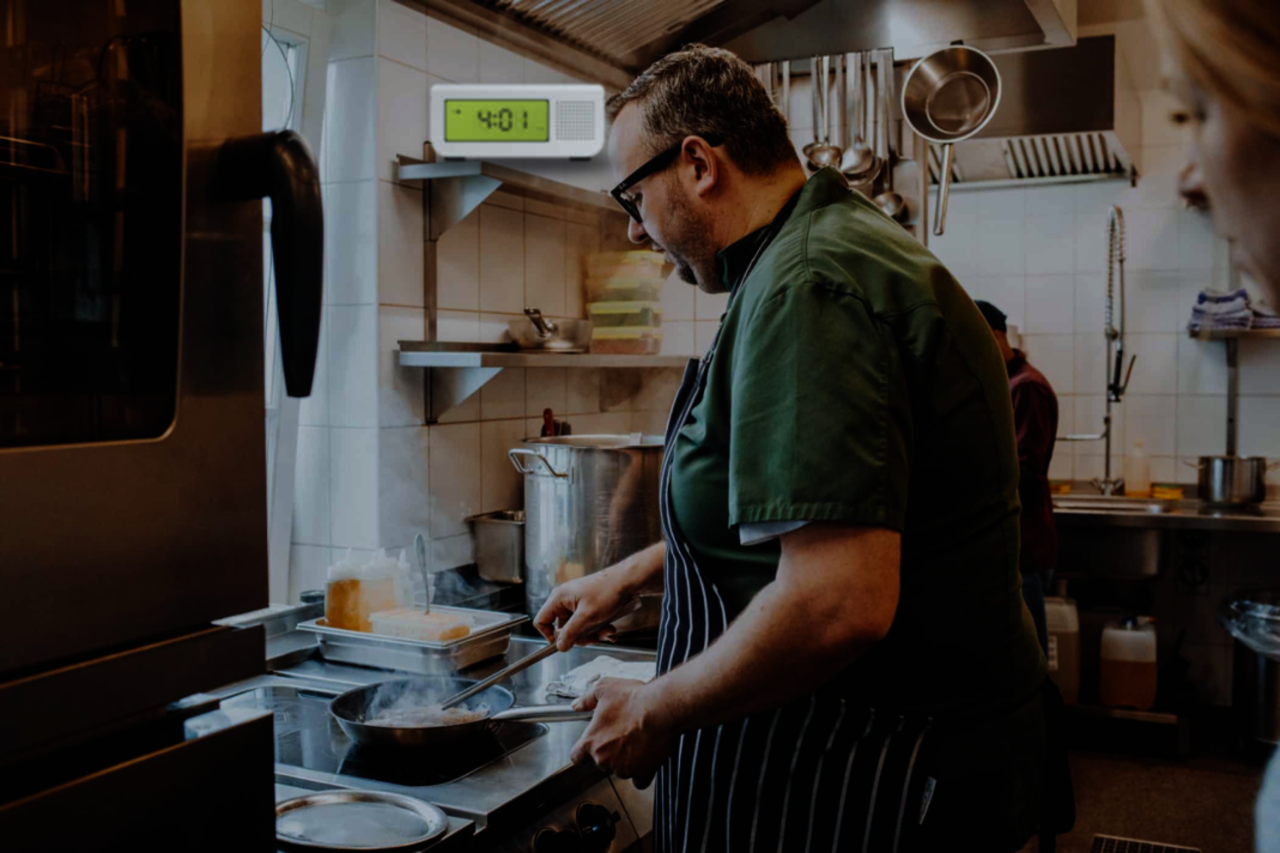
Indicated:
4,01
